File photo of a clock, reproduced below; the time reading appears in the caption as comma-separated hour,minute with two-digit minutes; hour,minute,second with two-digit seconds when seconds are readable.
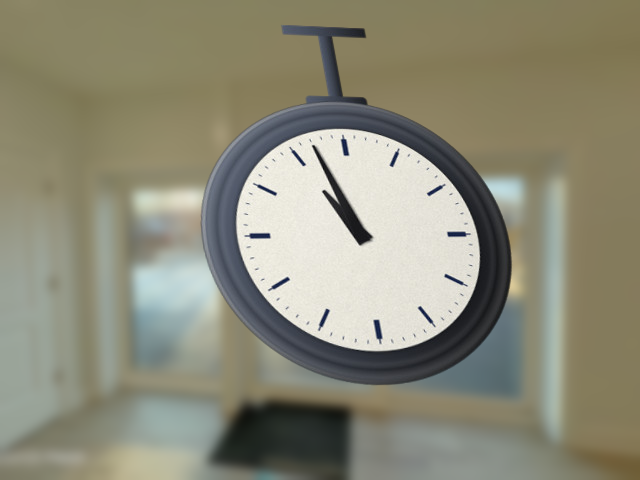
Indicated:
10,57
